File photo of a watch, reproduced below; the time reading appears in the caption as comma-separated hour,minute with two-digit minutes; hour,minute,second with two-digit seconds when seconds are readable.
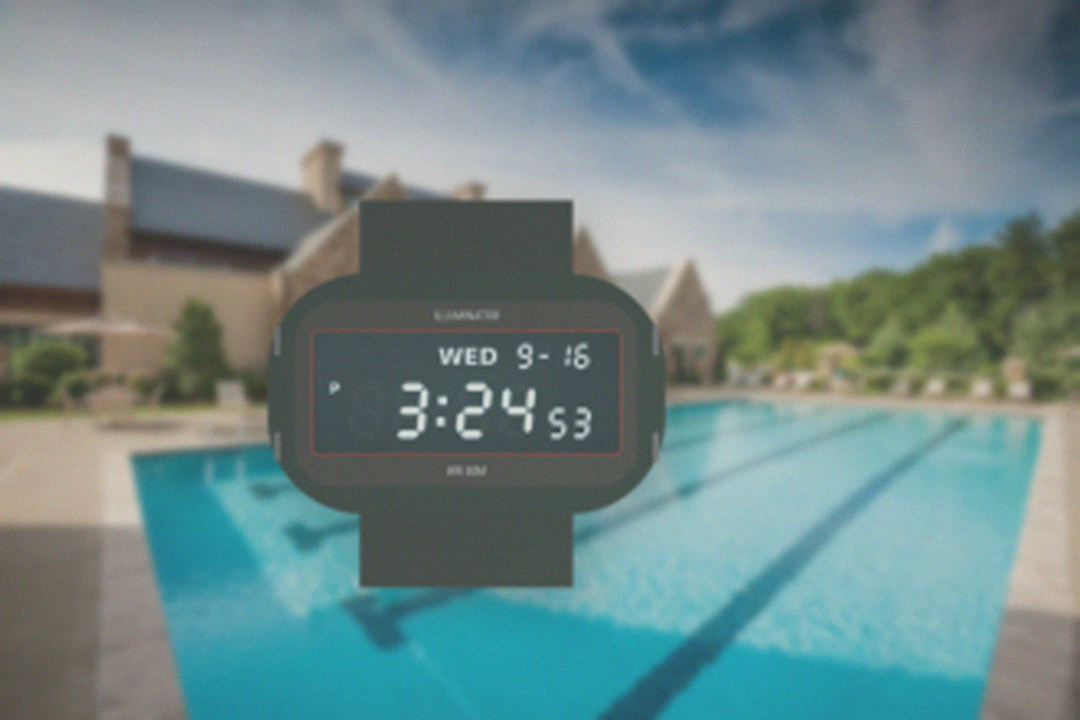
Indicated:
3,24,53
